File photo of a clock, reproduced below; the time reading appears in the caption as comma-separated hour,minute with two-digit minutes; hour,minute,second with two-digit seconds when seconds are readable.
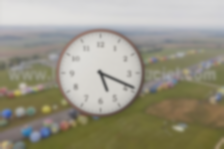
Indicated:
5,19
